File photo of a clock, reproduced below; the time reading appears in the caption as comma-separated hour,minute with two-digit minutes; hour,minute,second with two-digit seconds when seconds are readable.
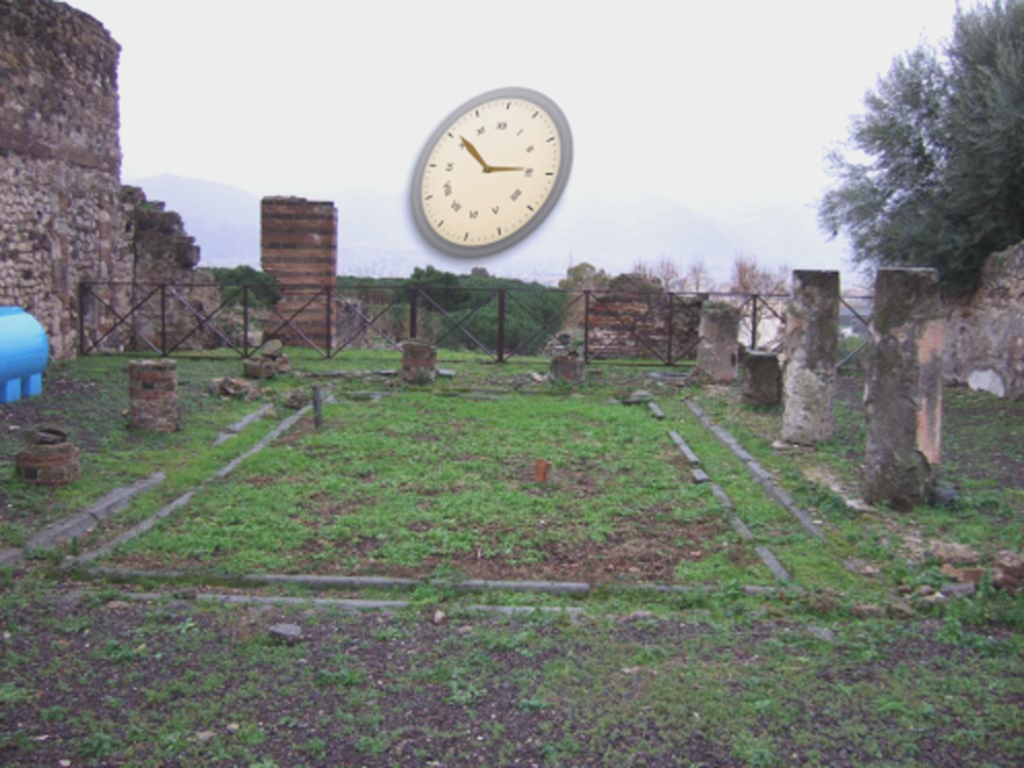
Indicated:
2,51
